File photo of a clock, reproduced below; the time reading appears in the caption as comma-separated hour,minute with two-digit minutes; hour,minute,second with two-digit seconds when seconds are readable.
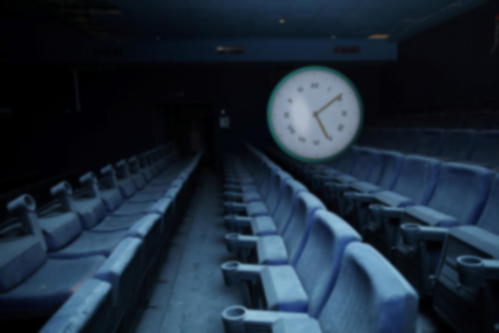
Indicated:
5,09
